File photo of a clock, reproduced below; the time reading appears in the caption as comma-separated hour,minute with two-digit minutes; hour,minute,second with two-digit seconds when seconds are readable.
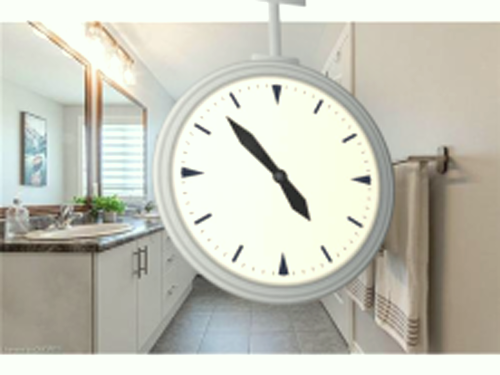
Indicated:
4,53
